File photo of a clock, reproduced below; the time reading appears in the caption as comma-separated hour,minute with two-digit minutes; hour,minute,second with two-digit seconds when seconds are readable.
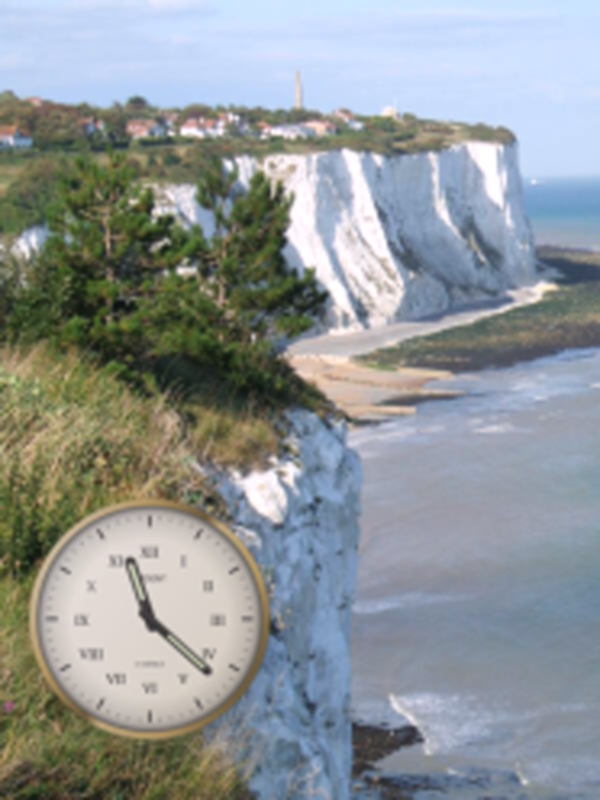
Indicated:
11,22
